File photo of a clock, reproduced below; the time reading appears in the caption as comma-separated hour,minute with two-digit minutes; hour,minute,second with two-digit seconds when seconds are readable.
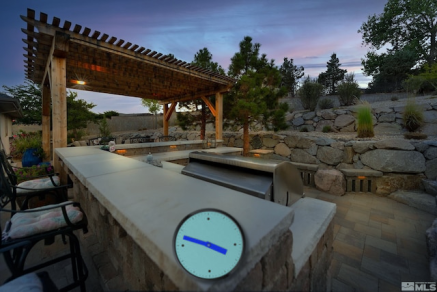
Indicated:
3,48
